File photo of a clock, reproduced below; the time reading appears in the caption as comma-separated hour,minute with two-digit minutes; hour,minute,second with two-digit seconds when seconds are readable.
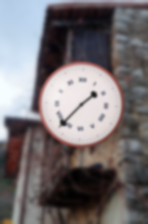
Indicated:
1,37
